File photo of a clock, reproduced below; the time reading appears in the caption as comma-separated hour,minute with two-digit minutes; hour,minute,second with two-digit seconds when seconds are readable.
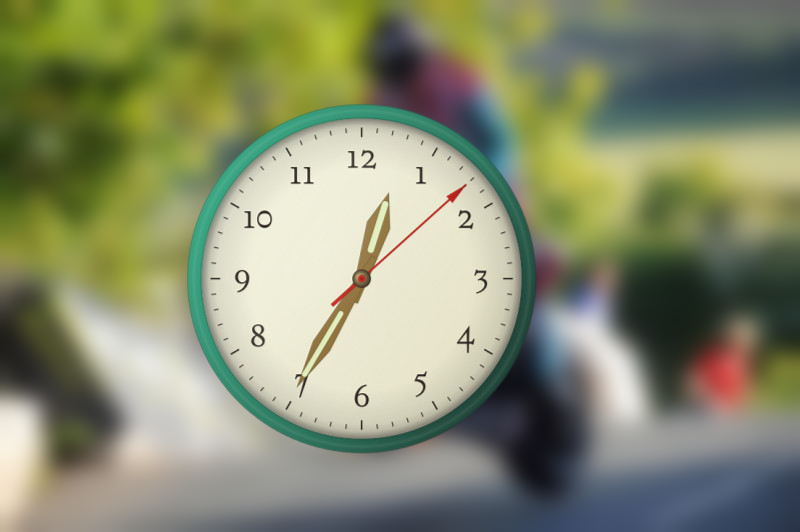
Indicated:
12,35,08
